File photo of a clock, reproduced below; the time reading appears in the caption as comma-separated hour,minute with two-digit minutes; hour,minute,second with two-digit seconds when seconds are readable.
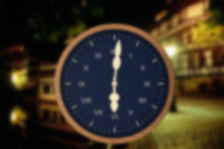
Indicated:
6,01
